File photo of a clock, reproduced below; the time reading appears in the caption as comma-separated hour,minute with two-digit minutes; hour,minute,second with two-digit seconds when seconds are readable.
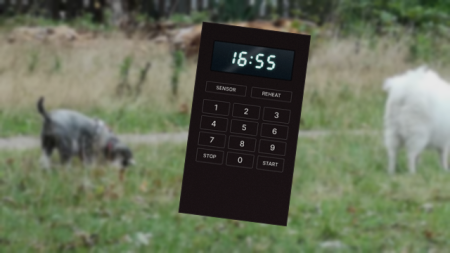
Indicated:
16,55
